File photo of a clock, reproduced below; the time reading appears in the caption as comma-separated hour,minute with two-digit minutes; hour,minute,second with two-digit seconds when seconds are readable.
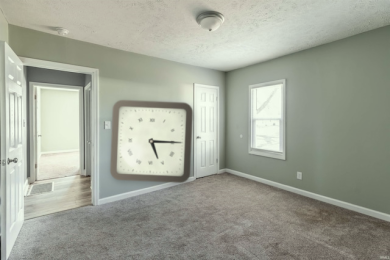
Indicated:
5,15
